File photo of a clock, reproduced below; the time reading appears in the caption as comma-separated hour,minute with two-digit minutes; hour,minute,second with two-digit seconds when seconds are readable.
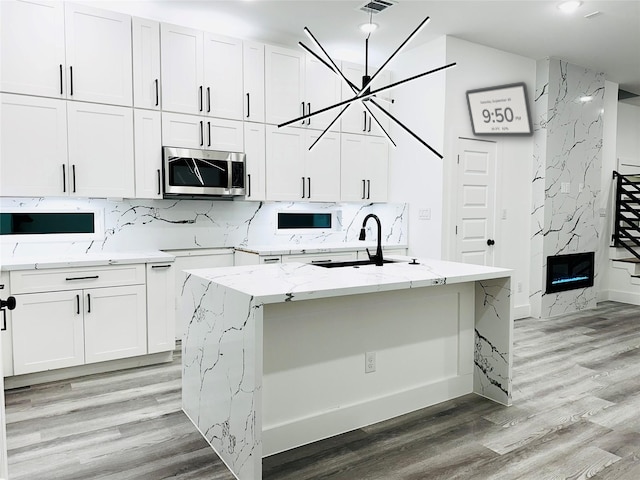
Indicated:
9,50
